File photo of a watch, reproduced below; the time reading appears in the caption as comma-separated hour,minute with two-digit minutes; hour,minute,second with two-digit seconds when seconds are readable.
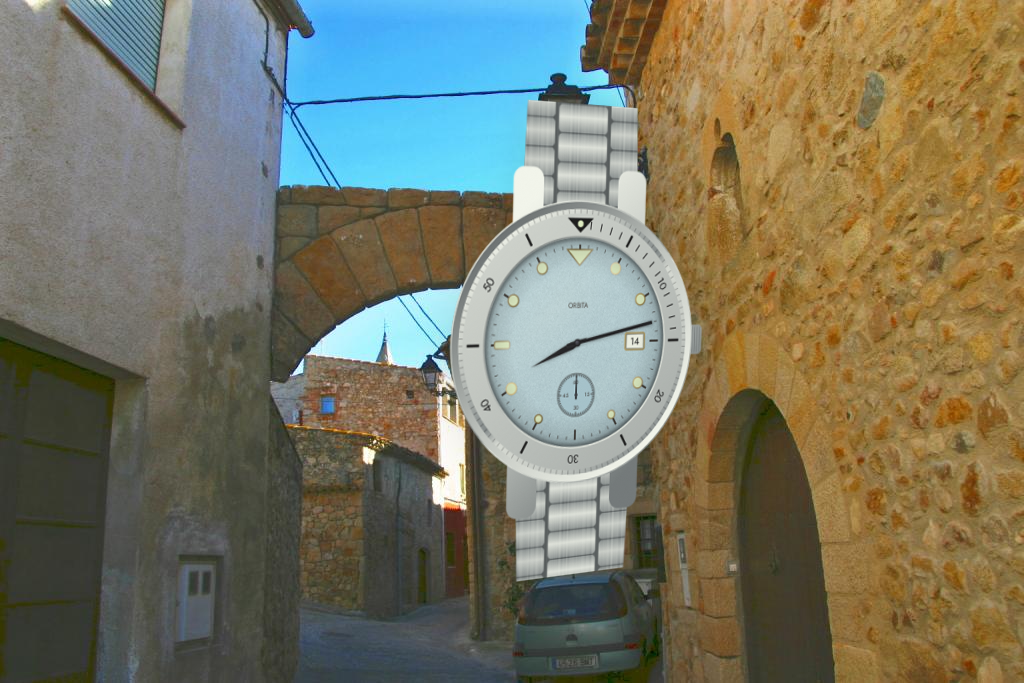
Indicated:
8,13
